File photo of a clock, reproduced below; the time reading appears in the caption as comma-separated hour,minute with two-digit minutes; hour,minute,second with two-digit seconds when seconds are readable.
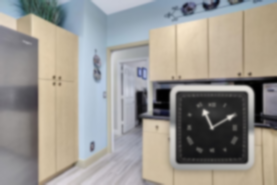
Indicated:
11,10
